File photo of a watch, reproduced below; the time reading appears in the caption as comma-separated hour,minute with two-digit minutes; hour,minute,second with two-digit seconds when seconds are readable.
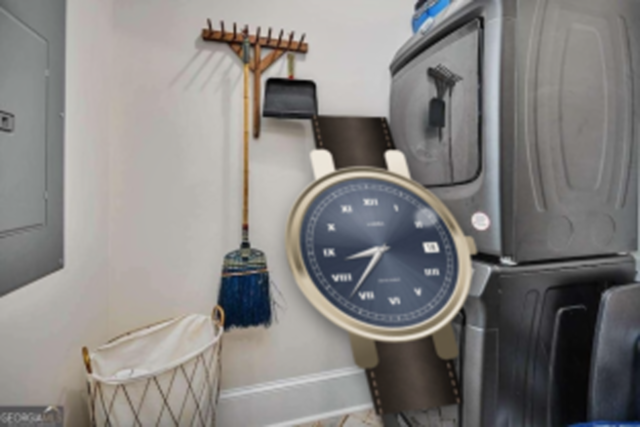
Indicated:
8,37
